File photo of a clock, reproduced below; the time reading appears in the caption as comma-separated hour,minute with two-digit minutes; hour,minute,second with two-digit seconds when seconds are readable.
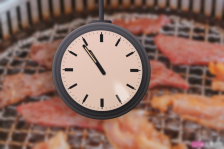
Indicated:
10,54
